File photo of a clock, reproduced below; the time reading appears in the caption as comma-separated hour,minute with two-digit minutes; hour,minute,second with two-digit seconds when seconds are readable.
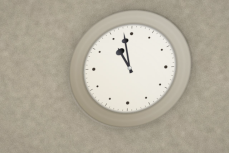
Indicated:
10,58
